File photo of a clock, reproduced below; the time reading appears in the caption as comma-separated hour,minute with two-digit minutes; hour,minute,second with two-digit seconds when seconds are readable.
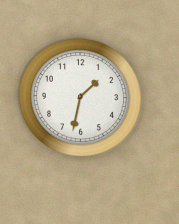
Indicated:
1,32
